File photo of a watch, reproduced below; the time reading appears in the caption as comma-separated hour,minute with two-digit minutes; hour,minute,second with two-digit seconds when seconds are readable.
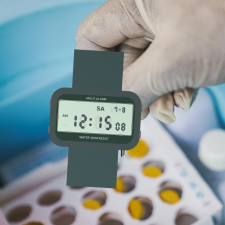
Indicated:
12,15,08
